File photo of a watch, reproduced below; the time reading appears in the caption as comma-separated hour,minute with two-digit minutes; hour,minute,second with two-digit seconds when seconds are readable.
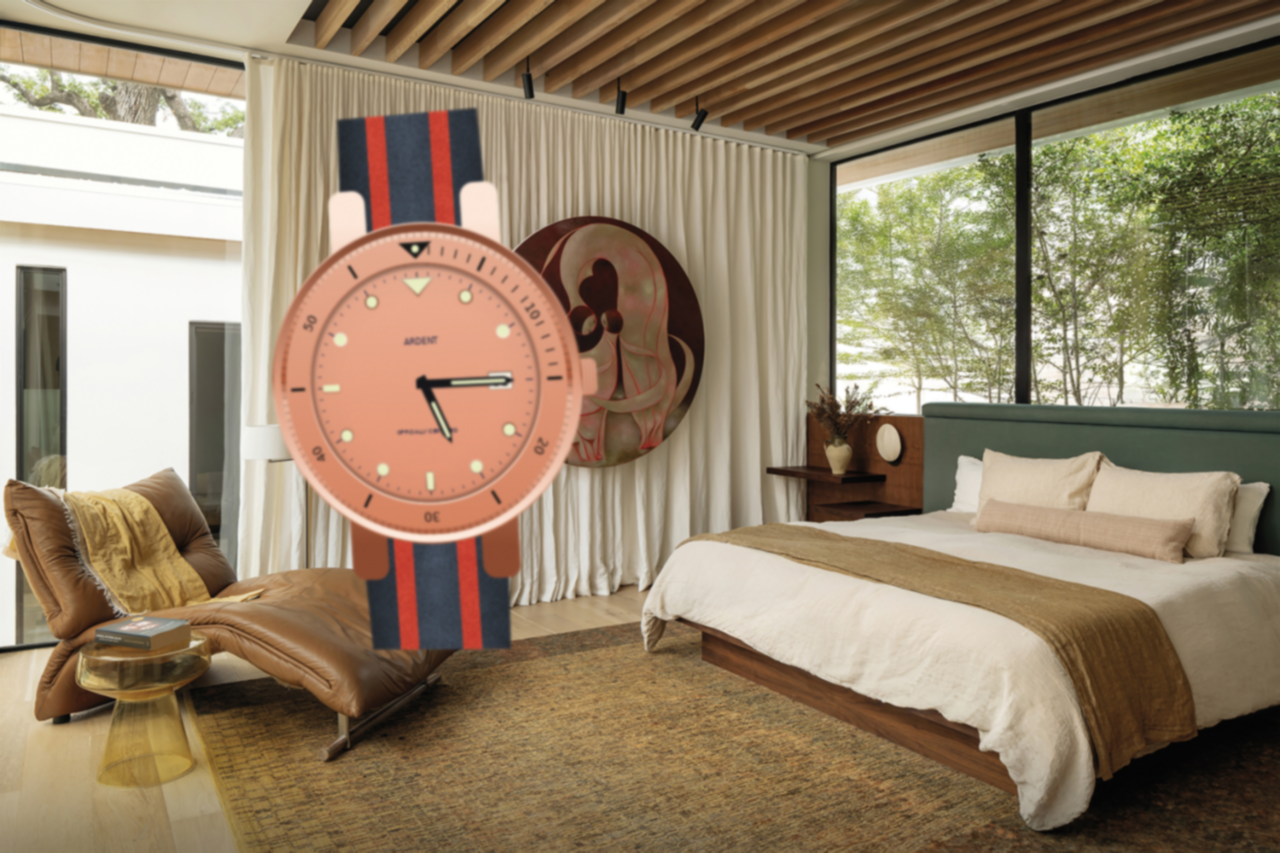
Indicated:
5,15
